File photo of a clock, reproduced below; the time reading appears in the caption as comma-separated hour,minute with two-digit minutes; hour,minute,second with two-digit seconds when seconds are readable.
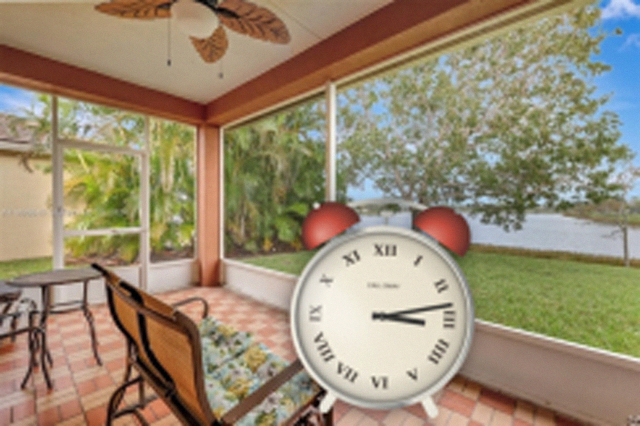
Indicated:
3,13
